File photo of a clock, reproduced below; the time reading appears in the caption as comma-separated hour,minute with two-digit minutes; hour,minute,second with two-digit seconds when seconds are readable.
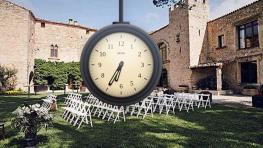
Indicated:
6,35
